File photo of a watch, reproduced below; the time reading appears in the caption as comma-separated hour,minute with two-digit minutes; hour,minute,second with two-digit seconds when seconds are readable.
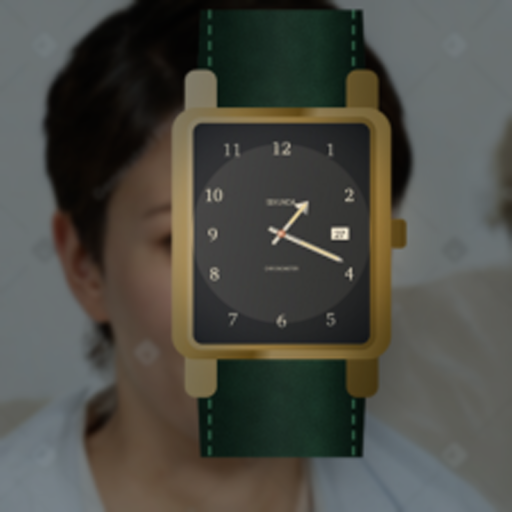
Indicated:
1,19
